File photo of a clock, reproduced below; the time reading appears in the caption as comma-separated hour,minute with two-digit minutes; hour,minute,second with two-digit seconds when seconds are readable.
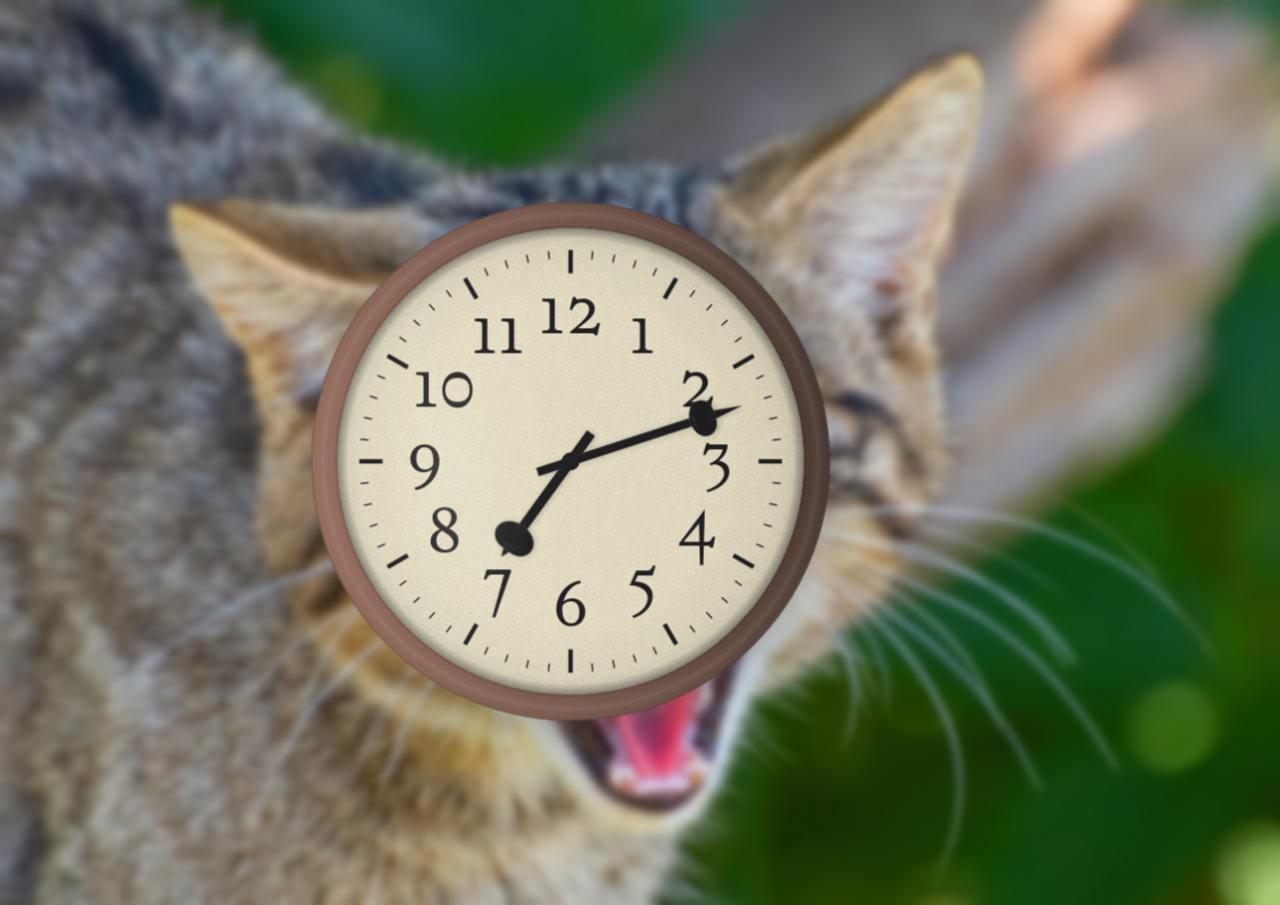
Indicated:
7,12
